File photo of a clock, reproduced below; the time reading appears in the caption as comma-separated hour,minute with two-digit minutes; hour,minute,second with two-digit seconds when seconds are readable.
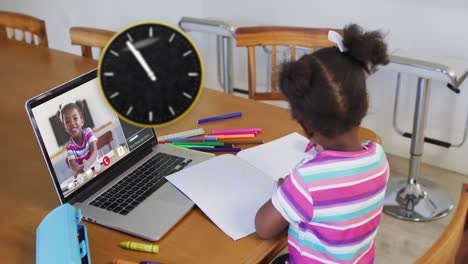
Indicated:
10,54
